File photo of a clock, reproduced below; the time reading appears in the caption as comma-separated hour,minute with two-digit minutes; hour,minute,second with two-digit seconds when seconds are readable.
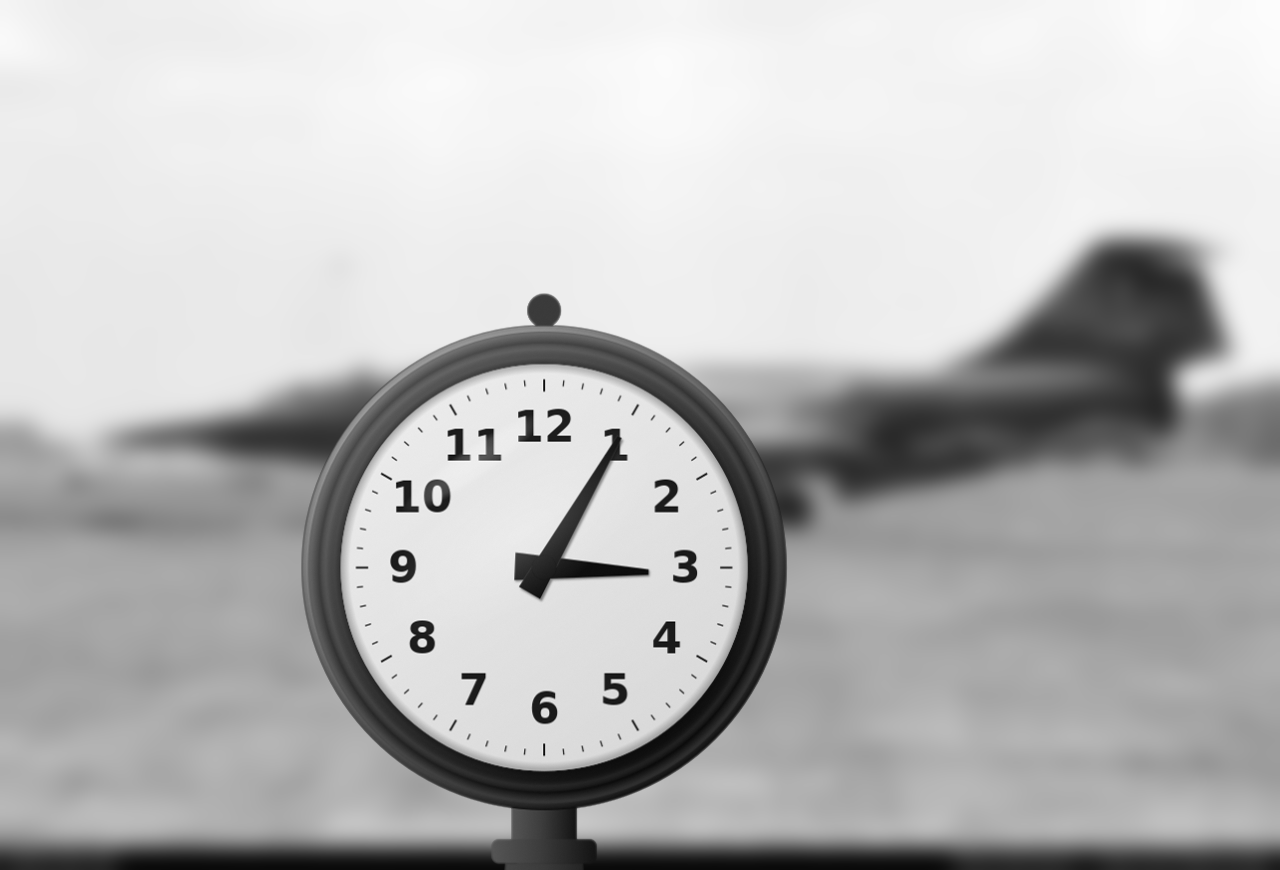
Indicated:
3,05
